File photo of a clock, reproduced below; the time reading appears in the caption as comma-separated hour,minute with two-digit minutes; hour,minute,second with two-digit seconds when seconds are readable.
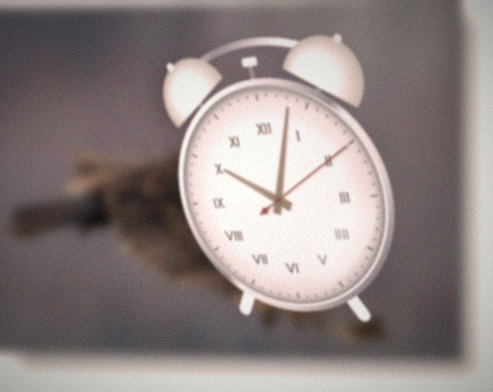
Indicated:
10,03,10
